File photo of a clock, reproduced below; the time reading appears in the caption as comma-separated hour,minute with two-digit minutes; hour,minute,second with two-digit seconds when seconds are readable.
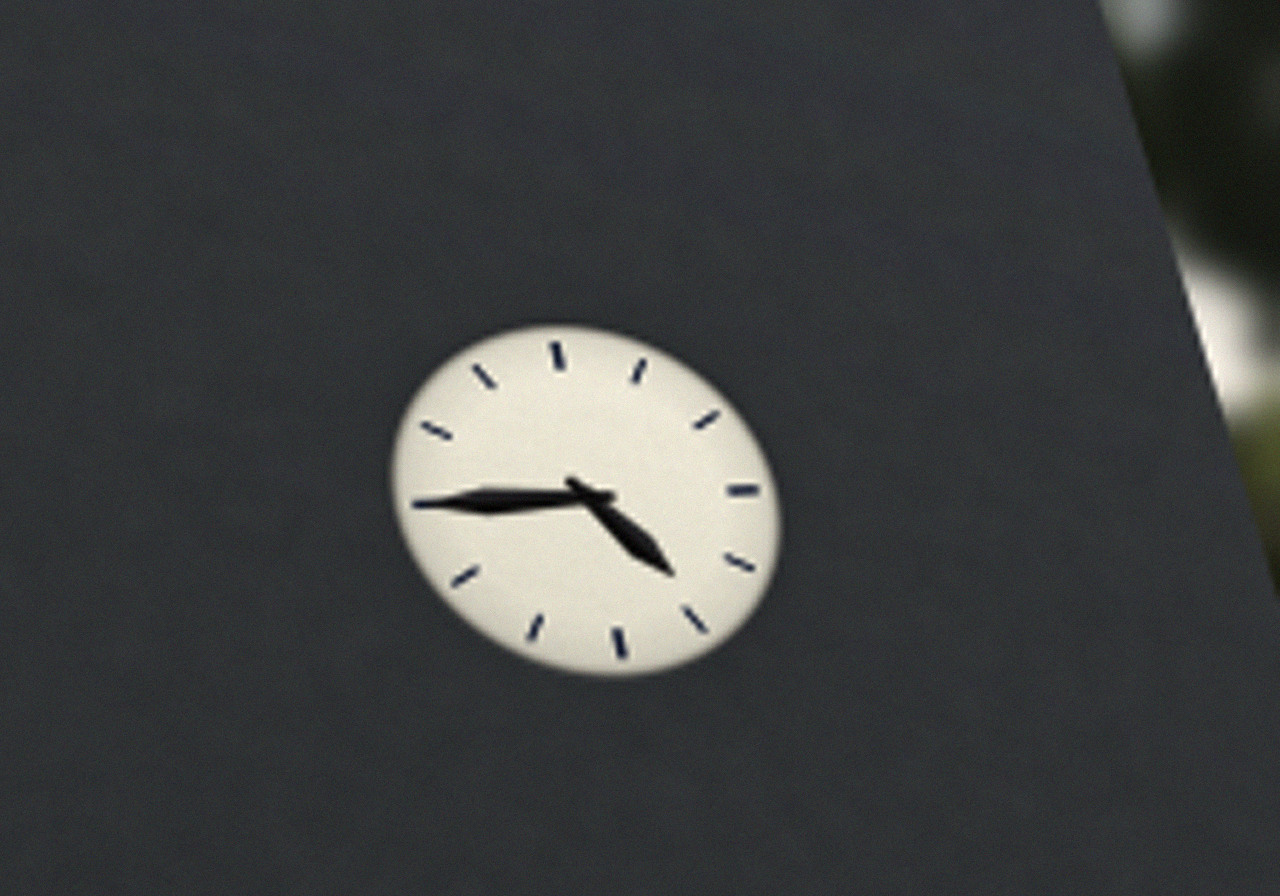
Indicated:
4,45
